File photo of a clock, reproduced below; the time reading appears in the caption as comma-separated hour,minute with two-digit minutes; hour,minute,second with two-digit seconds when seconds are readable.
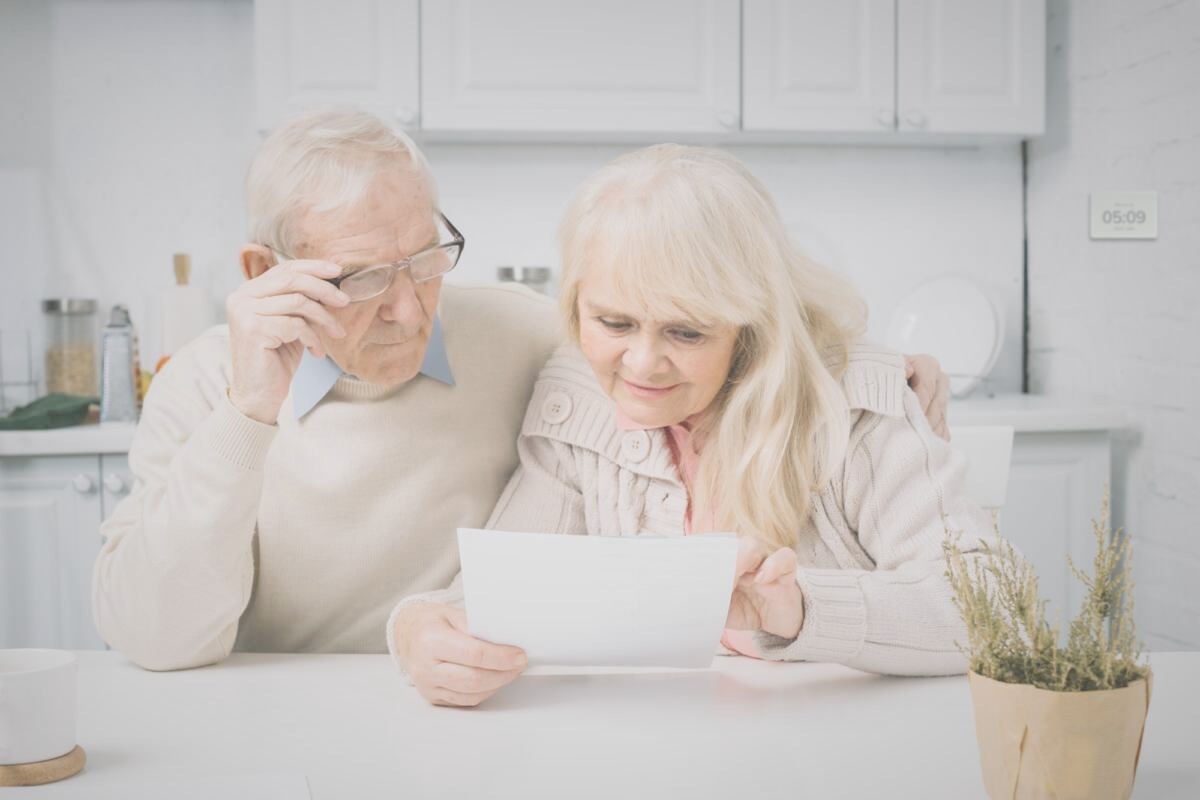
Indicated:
5,09
